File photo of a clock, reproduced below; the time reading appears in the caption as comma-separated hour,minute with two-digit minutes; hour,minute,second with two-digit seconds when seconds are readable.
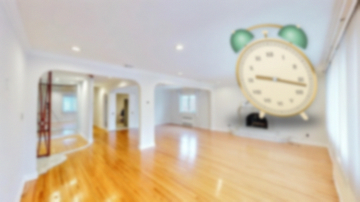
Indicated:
9,17
